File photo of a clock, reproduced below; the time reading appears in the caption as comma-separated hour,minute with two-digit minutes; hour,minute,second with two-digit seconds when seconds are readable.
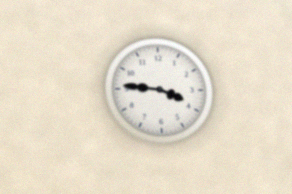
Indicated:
3,46
